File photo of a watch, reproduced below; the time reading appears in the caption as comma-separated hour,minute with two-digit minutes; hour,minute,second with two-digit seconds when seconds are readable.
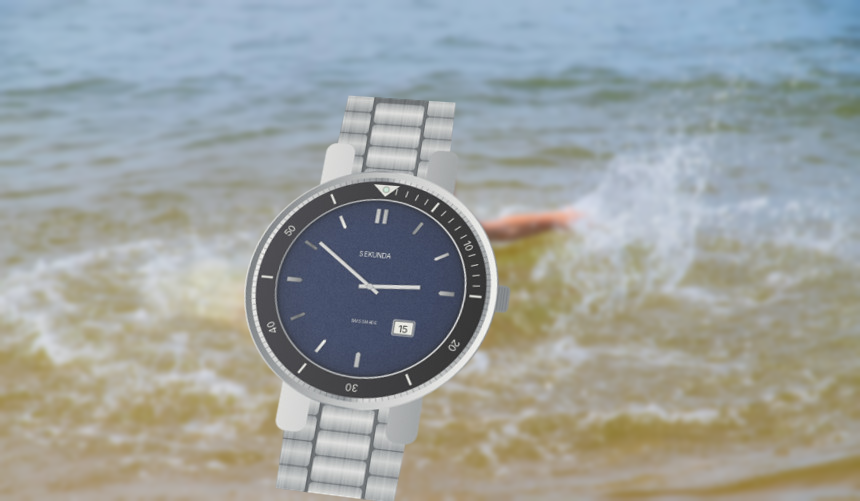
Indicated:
2,51
